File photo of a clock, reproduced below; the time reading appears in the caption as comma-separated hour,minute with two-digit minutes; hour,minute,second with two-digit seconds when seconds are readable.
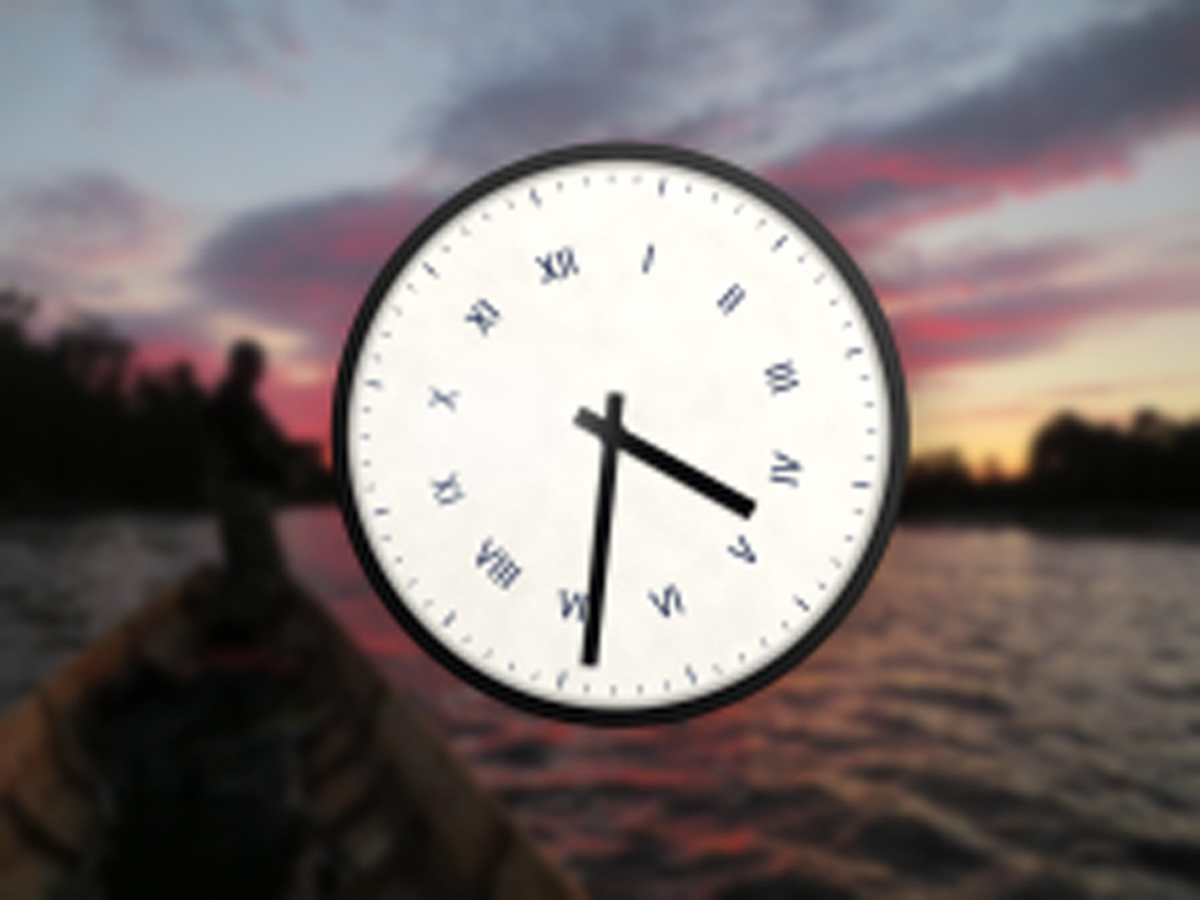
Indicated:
4,34
